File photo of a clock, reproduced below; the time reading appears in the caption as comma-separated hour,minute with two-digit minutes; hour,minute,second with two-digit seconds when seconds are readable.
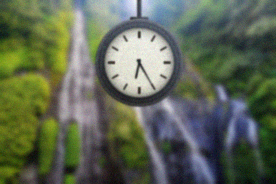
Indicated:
6,25
